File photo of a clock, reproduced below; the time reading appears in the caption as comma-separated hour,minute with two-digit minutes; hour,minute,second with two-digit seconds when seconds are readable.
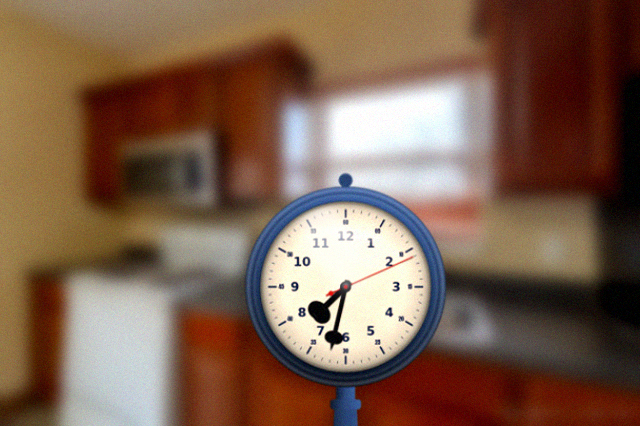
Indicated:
7,32,11
